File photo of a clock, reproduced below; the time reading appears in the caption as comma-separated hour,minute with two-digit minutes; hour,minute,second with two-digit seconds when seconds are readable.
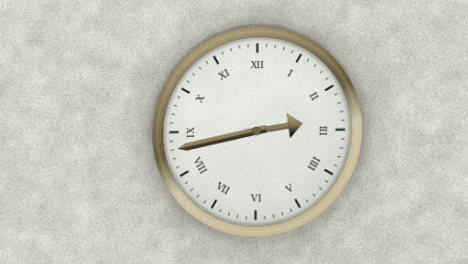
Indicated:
2,43
